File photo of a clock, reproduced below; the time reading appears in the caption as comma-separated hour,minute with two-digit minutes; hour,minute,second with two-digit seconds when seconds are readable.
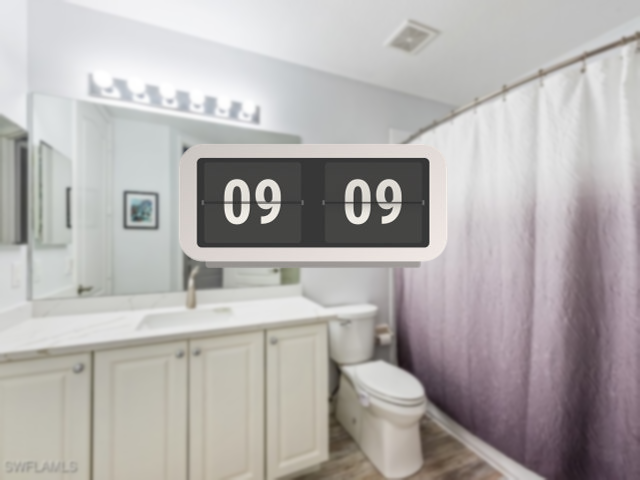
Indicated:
9,09
